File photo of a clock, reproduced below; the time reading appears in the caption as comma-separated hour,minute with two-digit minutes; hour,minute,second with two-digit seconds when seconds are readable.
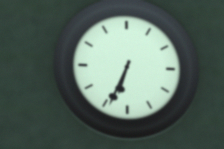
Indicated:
6,34
